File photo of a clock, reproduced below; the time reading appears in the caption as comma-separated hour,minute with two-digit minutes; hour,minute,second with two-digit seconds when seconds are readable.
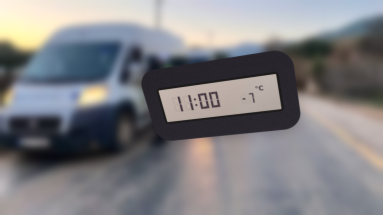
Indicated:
11,00
